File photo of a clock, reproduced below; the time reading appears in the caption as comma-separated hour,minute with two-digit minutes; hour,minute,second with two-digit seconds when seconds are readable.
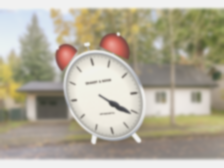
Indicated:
4,21
